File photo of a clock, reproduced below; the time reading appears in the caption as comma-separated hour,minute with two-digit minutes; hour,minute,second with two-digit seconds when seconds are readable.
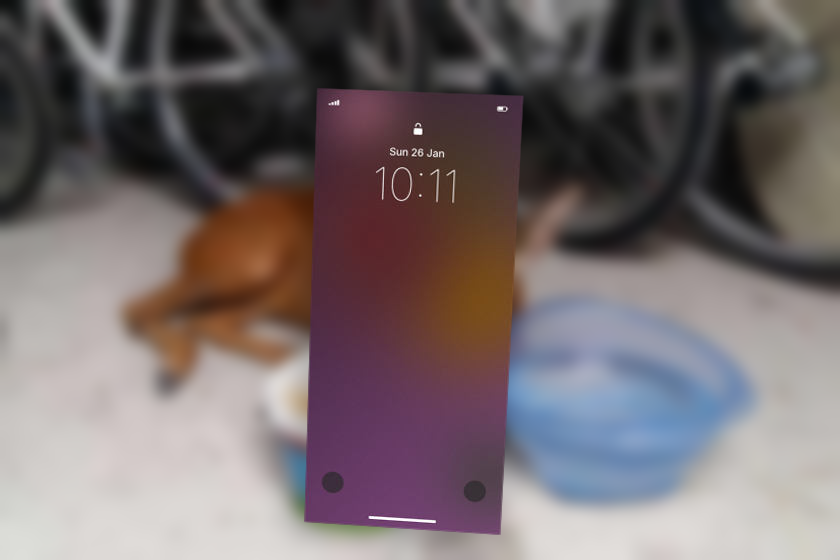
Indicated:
10,11
